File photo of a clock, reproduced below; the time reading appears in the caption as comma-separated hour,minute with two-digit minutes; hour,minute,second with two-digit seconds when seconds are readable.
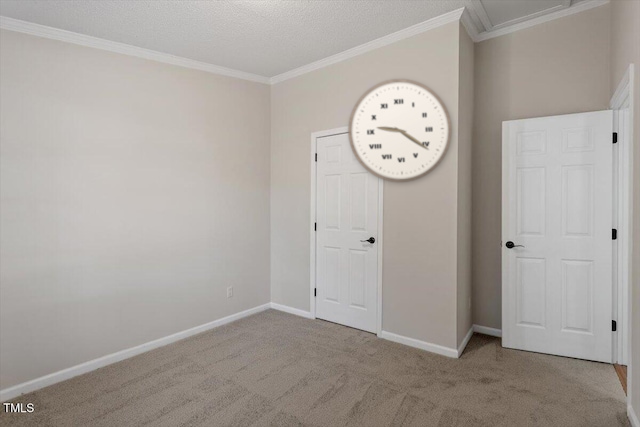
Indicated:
9,21
